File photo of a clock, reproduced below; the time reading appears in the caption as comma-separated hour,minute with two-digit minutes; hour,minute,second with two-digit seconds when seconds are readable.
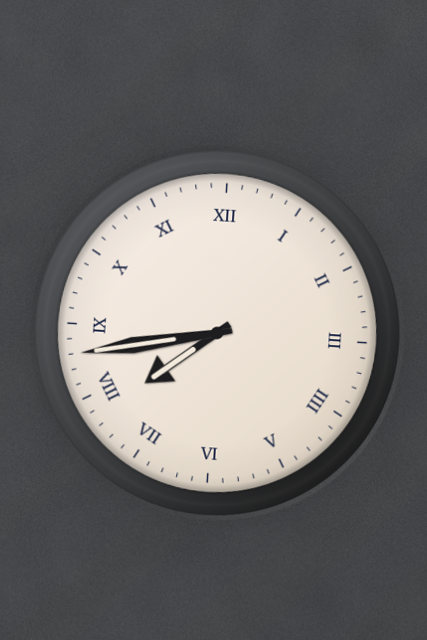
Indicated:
7,43
